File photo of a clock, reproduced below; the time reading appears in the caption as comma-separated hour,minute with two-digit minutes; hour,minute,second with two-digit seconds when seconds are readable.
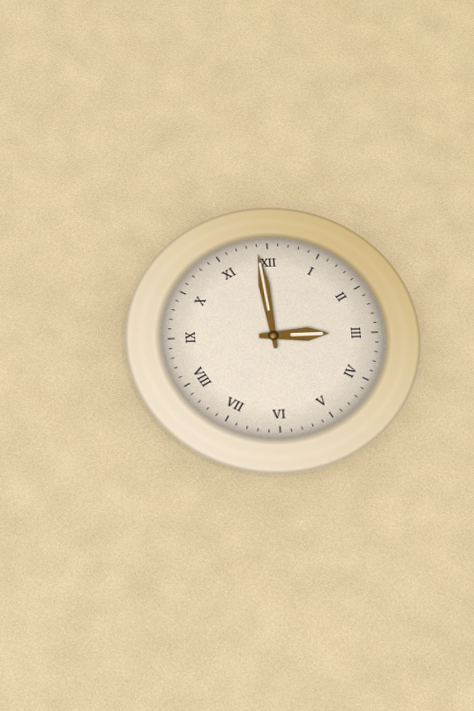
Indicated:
2,59
